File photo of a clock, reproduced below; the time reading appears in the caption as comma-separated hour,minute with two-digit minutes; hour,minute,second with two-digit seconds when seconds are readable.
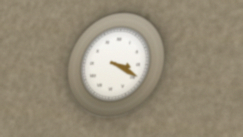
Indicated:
3,19
